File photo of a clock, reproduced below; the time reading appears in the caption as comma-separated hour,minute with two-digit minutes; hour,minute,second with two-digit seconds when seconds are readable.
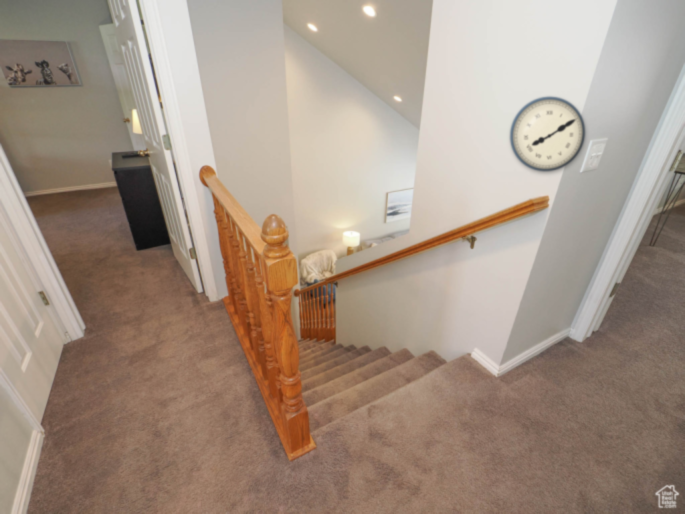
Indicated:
8,10
